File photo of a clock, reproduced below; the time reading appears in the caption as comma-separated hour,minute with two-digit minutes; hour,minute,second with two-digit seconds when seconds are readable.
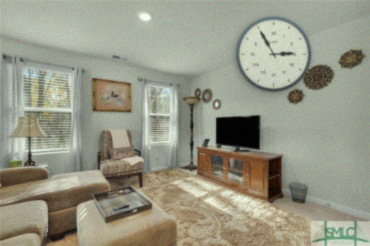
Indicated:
2,55
